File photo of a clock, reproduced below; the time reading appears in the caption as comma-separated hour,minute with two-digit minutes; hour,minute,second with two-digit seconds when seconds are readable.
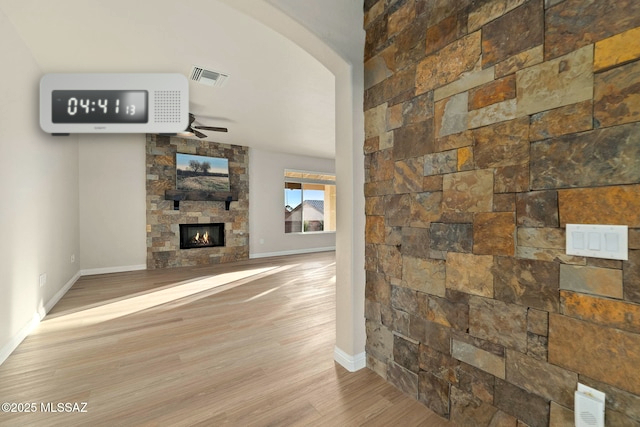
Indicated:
4,41,13
